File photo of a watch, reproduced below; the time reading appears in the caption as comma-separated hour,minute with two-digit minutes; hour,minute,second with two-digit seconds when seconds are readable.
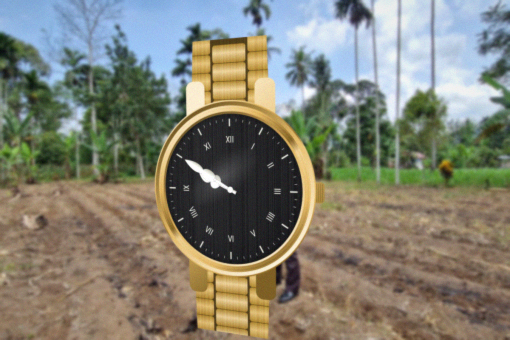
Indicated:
9,50
